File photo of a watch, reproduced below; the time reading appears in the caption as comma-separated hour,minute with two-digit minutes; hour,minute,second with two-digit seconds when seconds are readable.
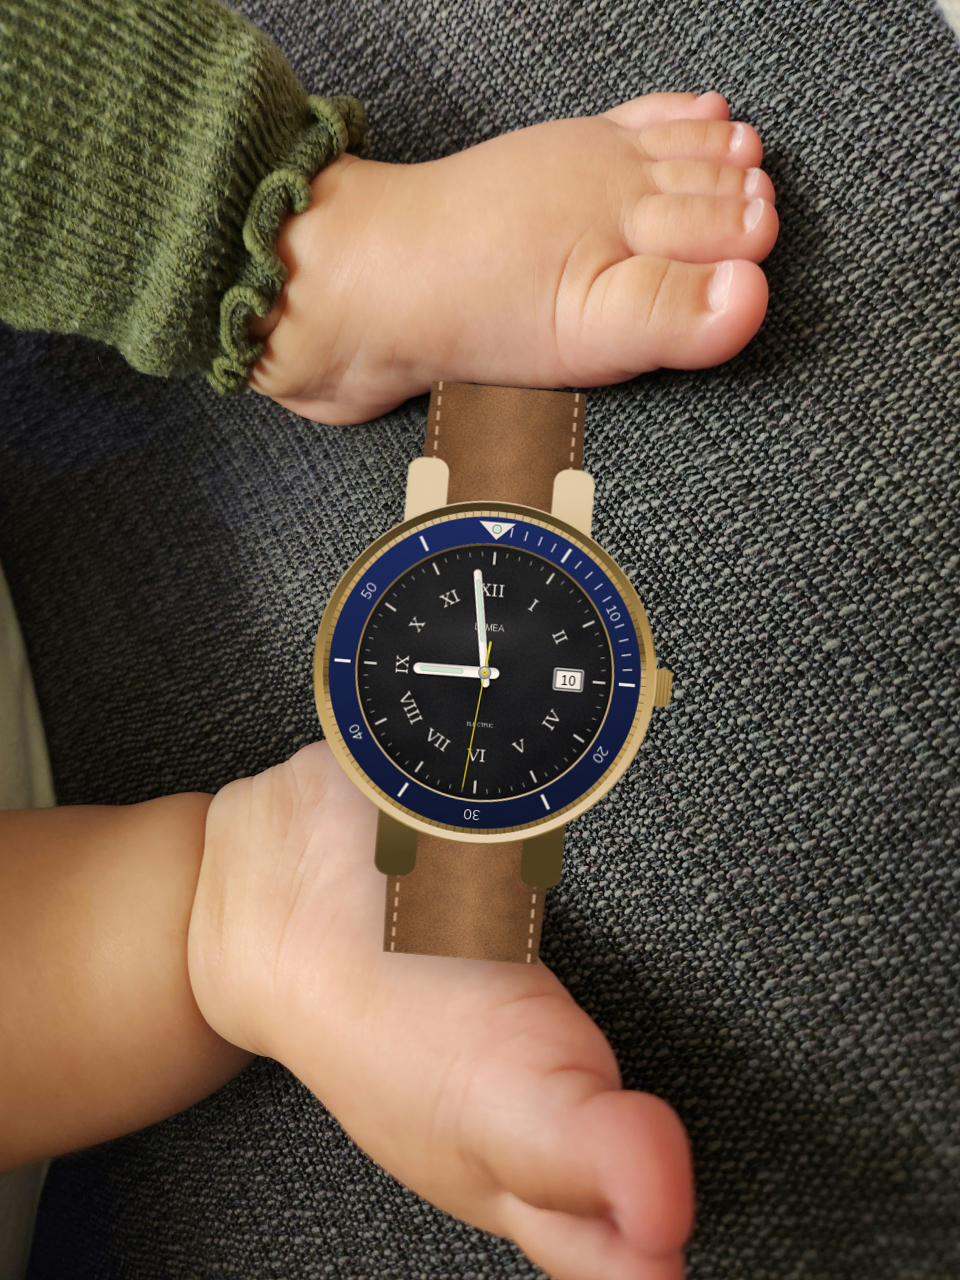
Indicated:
8,58,31
